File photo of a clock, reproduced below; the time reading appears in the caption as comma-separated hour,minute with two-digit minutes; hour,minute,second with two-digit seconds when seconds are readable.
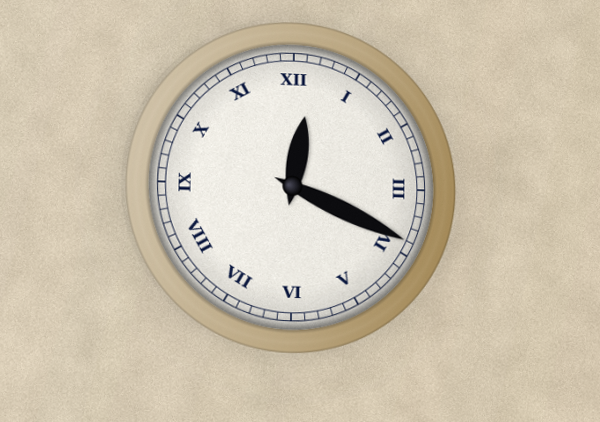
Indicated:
12,19
